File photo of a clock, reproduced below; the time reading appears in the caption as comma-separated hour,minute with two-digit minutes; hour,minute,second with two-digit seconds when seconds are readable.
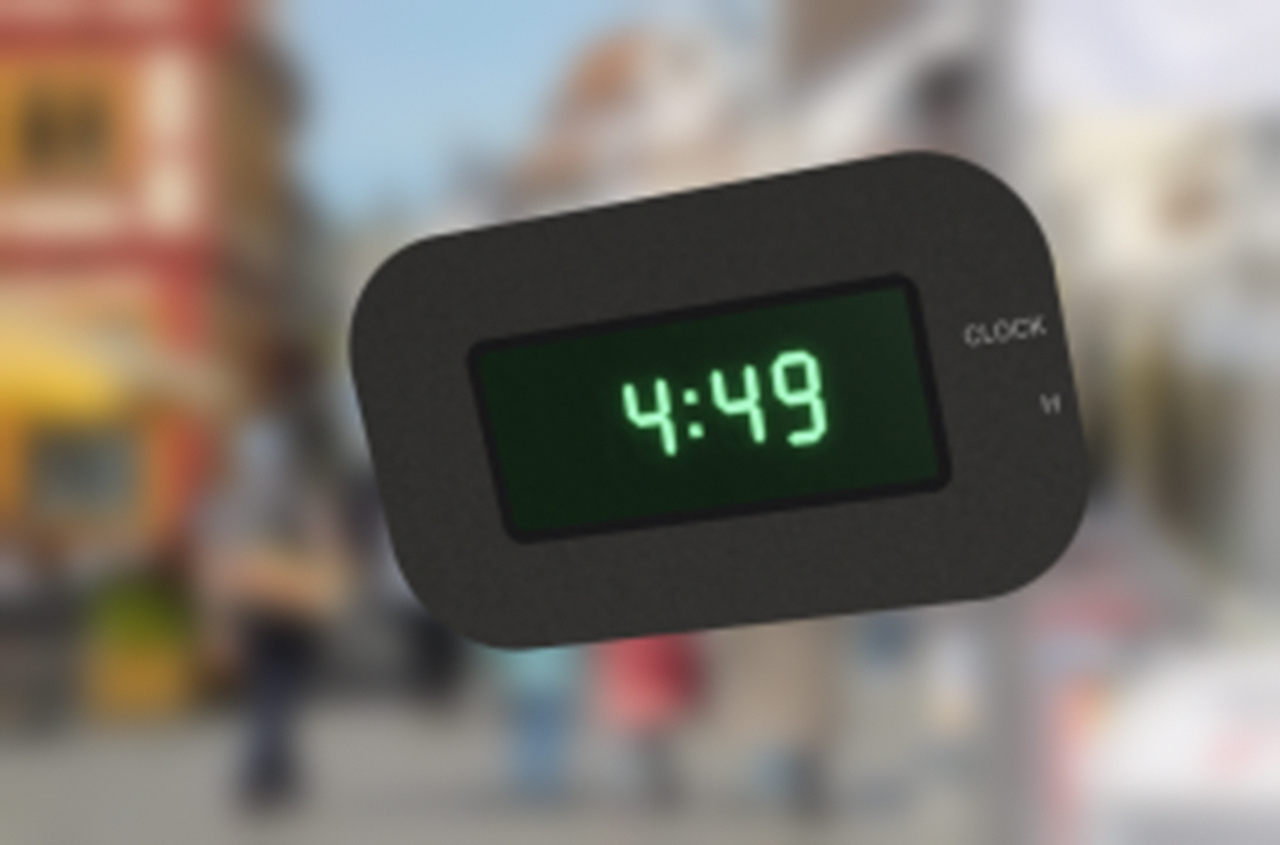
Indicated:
4,49
